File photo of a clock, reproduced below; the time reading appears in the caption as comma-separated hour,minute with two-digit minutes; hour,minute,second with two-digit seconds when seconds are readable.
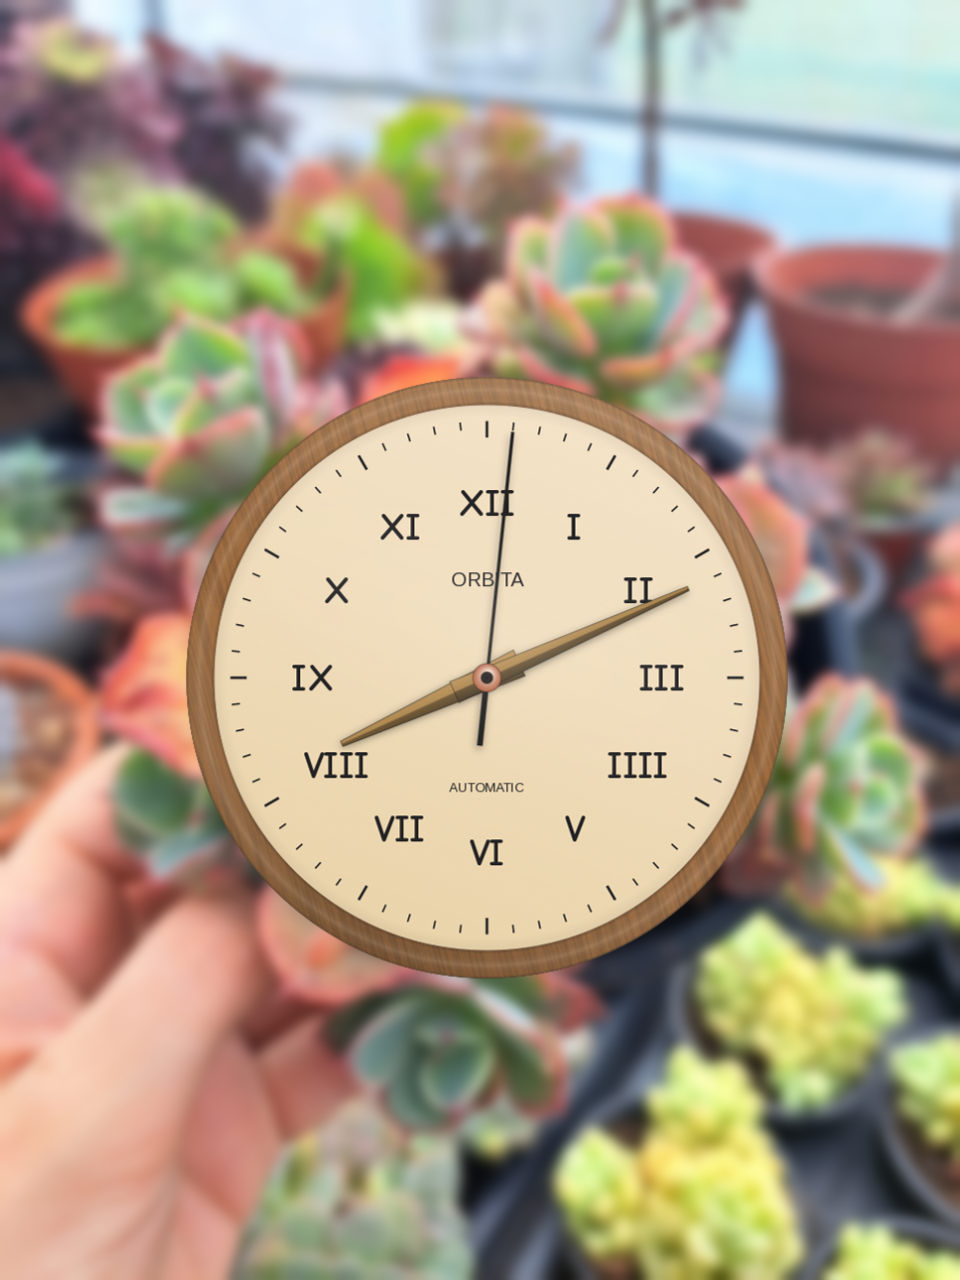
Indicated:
8,11,01
